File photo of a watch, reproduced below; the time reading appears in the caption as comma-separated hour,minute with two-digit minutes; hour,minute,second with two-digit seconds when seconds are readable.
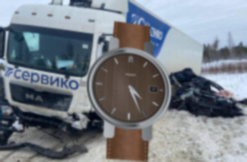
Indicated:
4,26
